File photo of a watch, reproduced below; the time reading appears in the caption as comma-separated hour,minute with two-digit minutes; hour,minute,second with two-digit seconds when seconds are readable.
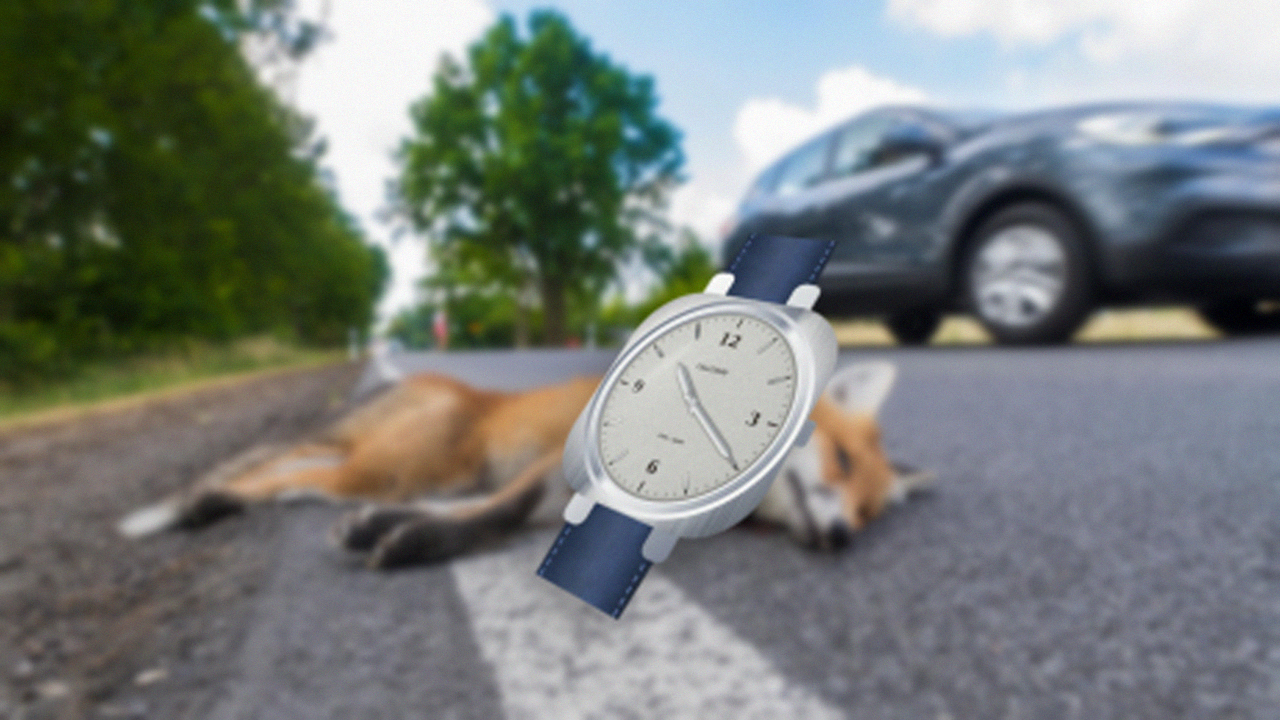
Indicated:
10,20
